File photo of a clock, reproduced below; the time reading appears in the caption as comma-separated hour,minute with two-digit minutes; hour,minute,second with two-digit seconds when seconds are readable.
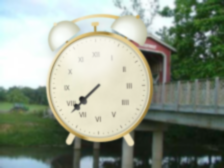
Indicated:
7,38
